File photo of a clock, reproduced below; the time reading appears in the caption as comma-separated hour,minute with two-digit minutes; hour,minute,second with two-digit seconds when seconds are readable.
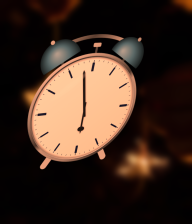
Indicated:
5,58
